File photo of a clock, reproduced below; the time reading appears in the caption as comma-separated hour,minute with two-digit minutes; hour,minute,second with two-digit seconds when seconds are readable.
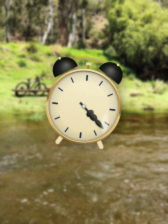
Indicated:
4,22
